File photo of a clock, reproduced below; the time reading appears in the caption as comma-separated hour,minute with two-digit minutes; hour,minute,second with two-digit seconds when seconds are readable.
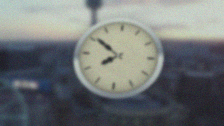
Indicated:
7,51
